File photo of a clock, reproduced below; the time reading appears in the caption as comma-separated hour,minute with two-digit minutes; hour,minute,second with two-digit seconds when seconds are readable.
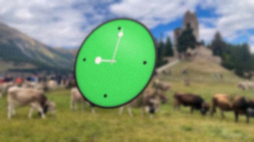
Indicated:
9,01
